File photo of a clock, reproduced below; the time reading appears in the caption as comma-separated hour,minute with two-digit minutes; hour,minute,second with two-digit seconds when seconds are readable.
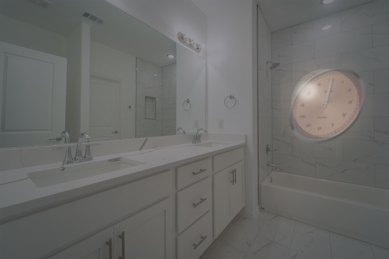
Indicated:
12,00
